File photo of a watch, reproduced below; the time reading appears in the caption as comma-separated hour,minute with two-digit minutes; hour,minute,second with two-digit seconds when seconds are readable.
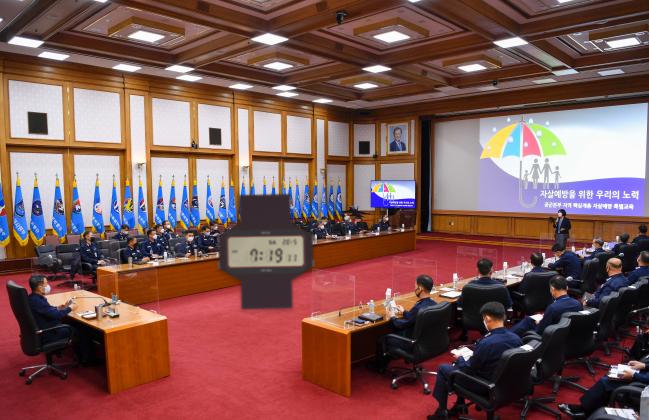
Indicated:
7,19
